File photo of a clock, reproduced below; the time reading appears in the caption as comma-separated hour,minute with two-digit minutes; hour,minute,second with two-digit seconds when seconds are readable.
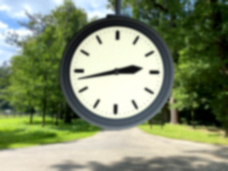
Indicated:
2,43
